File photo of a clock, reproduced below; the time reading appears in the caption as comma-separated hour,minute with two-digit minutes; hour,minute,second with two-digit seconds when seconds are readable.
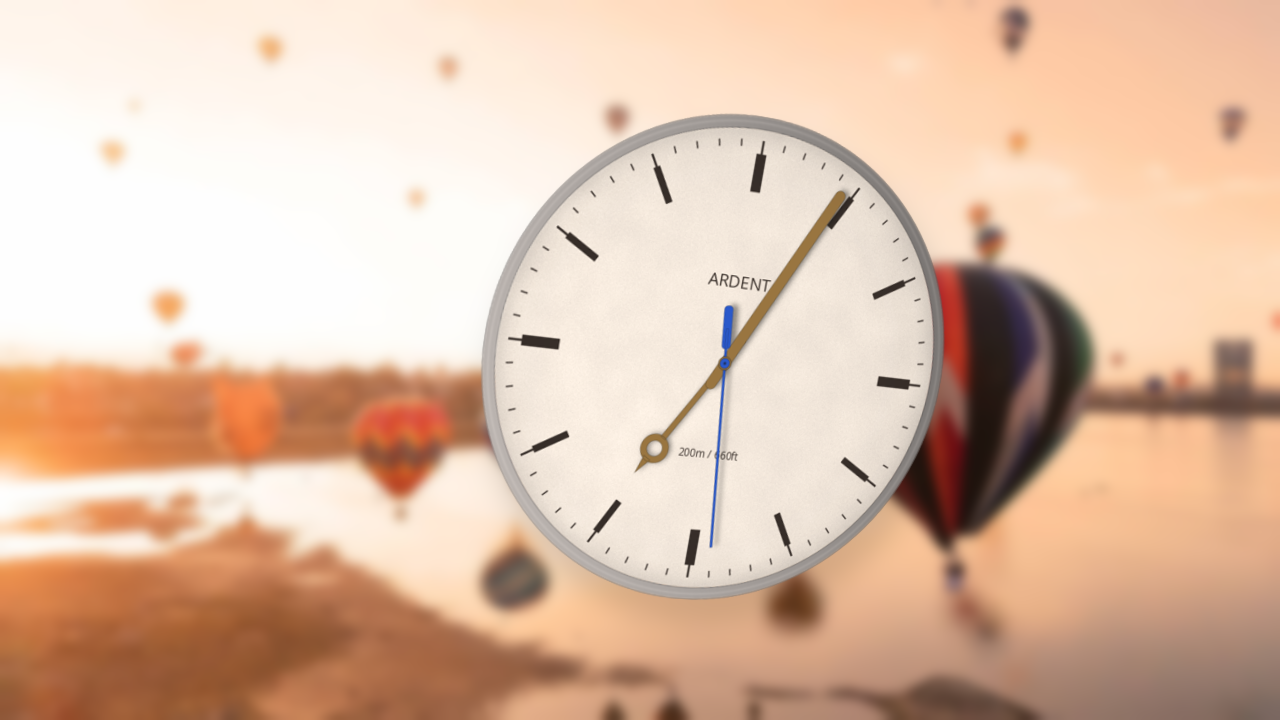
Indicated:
7,04,29
